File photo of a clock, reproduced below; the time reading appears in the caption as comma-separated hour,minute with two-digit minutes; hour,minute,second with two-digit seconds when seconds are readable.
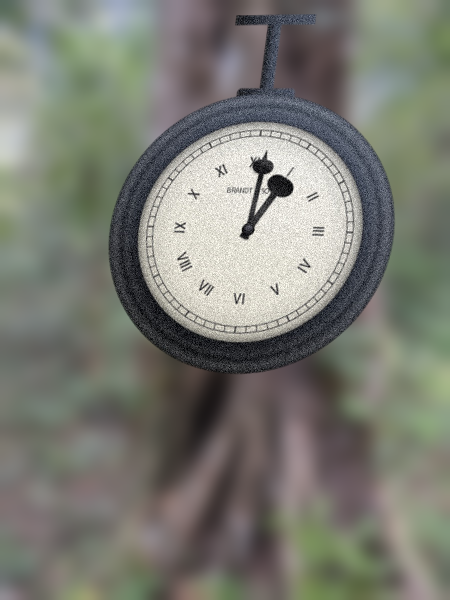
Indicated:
1,01
